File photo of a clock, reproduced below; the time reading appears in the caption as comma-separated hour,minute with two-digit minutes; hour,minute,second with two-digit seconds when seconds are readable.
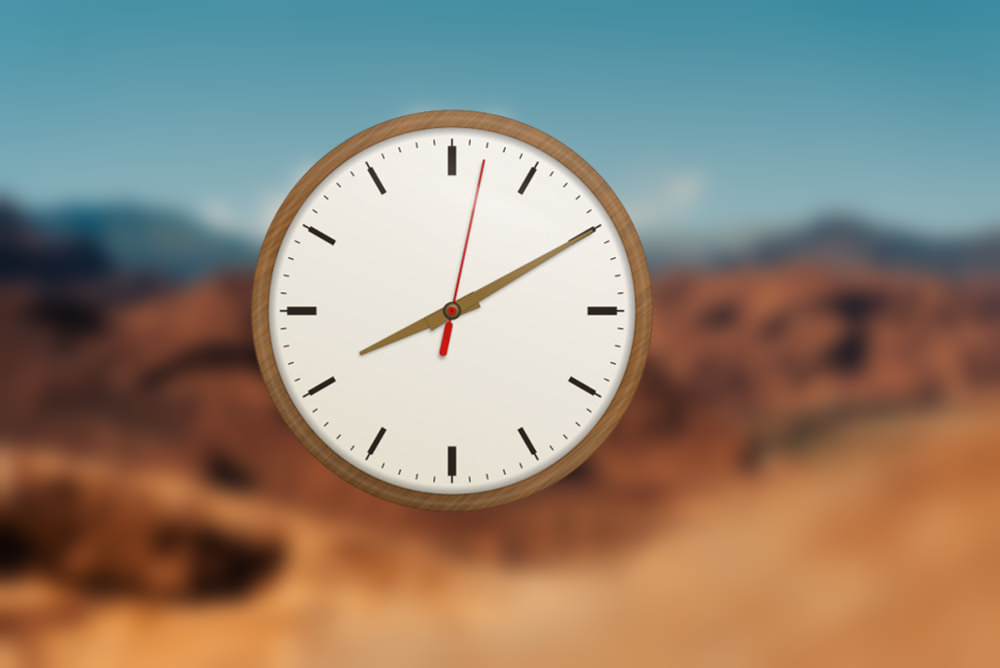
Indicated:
8,10,02
